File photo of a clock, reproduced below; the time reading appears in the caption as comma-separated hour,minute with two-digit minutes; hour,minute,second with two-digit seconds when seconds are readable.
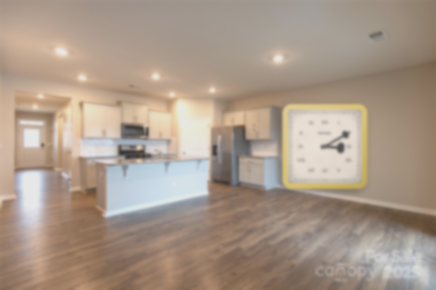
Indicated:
3,10
